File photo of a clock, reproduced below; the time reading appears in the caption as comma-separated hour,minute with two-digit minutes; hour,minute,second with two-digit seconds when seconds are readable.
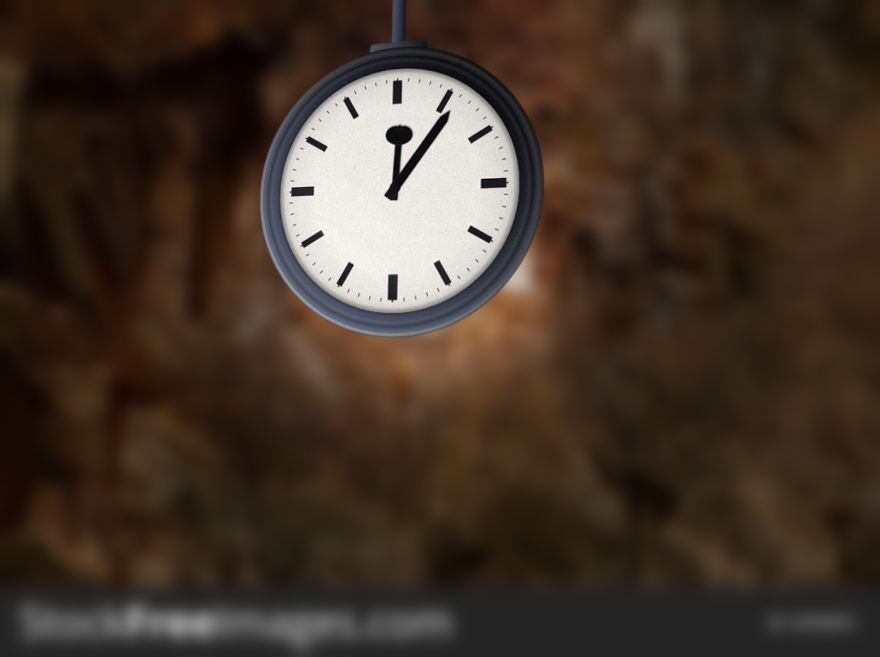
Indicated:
12,06
